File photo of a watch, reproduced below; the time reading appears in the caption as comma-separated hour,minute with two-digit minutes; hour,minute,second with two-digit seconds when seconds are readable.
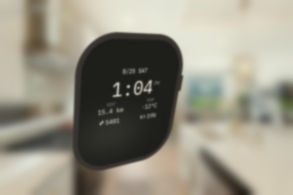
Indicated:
1,04
